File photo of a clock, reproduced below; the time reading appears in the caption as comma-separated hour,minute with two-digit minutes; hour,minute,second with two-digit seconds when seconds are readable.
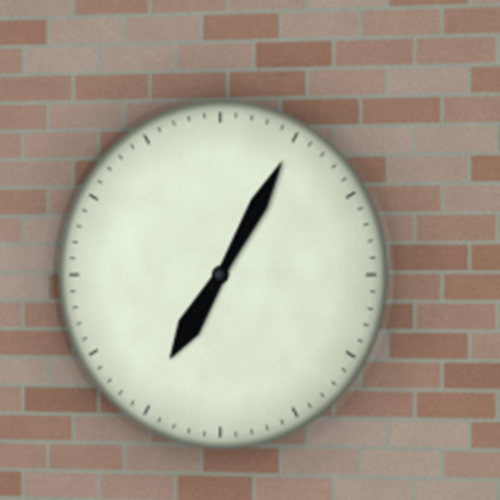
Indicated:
7,05
